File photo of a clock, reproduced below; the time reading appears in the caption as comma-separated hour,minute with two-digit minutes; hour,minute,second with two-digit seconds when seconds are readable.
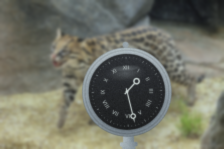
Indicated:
1,28
